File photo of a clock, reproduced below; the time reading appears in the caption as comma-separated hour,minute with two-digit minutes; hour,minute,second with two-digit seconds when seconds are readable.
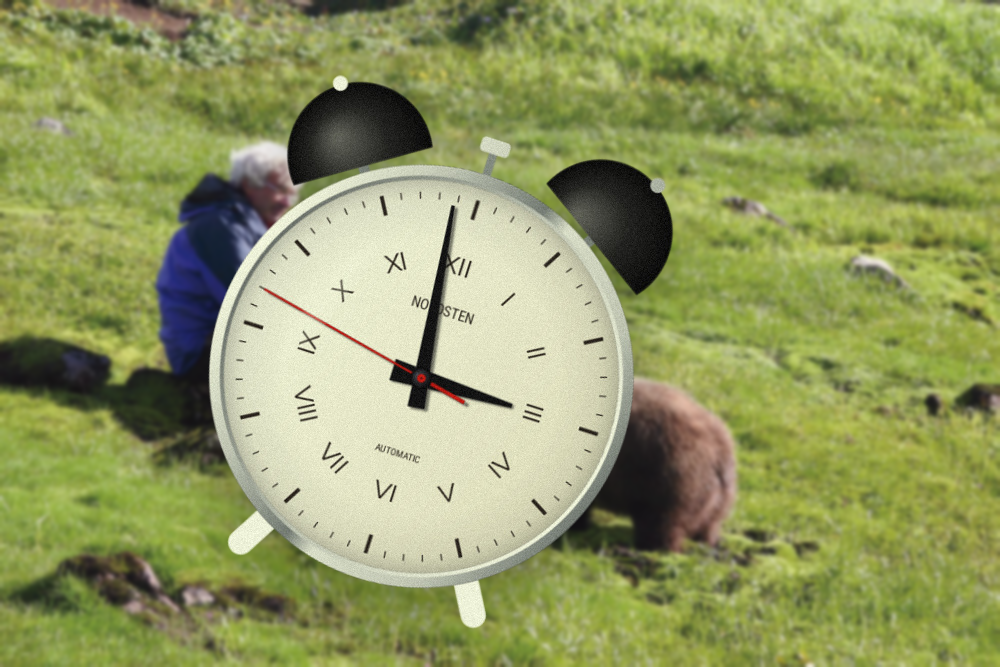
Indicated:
2,58,47
